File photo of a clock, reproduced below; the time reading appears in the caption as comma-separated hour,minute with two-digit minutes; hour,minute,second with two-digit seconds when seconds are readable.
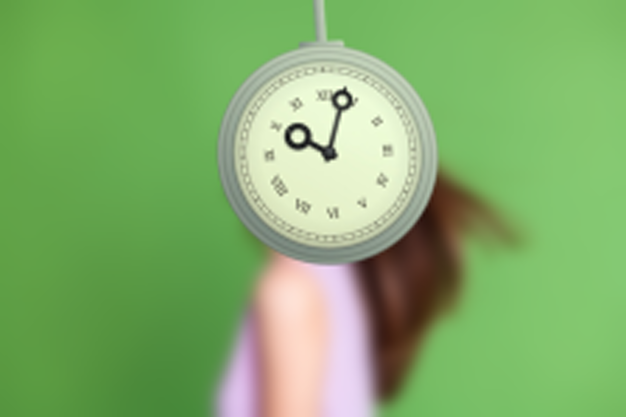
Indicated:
10,03
